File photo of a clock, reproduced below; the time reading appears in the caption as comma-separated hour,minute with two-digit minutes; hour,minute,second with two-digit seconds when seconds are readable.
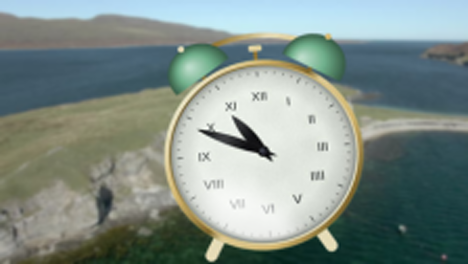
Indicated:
10,49
